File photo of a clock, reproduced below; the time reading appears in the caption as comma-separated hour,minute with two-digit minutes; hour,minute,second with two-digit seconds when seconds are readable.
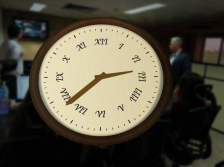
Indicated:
2,38
